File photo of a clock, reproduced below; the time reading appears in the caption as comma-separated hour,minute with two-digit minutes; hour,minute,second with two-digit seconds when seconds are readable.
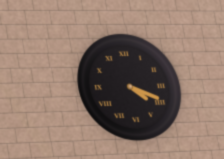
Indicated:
4,19
